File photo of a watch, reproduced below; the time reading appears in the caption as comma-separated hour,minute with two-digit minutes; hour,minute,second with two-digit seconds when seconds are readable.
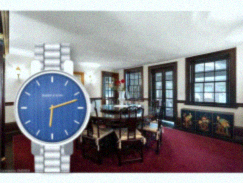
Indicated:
6,12
